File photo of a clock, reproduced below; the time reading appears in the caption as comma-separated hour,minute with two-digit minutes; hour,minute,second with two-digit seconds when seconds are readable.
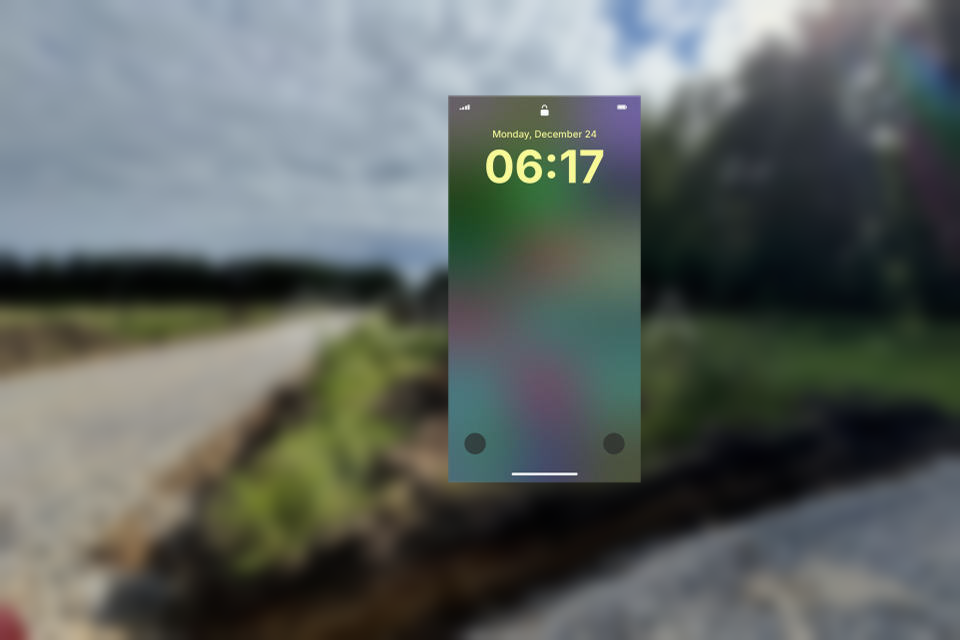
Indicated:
6,17
